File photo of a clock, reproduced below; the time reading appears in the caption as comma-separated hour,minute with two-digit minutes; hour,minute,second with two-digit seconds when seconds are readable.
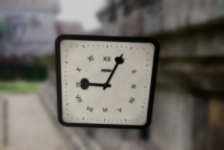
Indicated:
9,04
